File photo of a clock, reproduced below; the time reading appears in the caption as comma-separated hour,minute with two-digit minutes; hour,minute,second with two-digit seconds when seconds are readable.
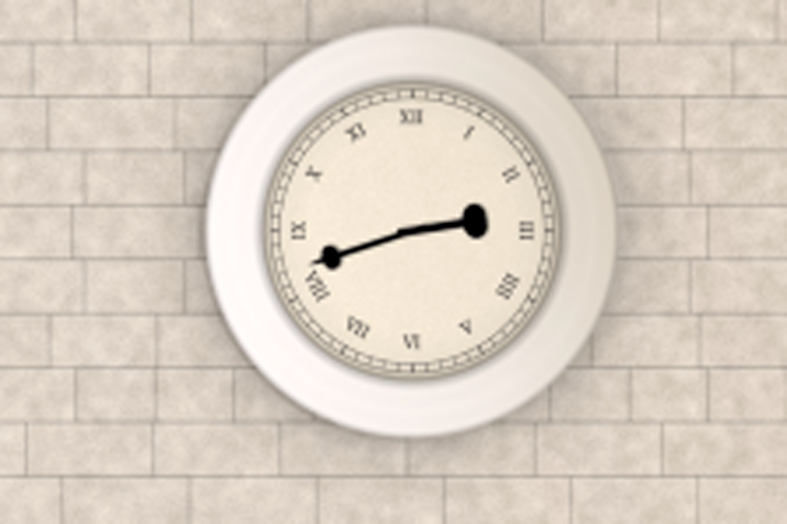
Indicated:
2,42
